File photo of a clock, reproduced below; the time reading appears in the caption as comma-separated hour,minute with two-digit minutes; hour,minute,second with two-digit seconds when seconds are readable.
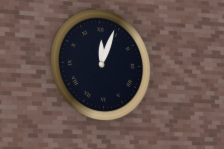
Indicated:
12,04
